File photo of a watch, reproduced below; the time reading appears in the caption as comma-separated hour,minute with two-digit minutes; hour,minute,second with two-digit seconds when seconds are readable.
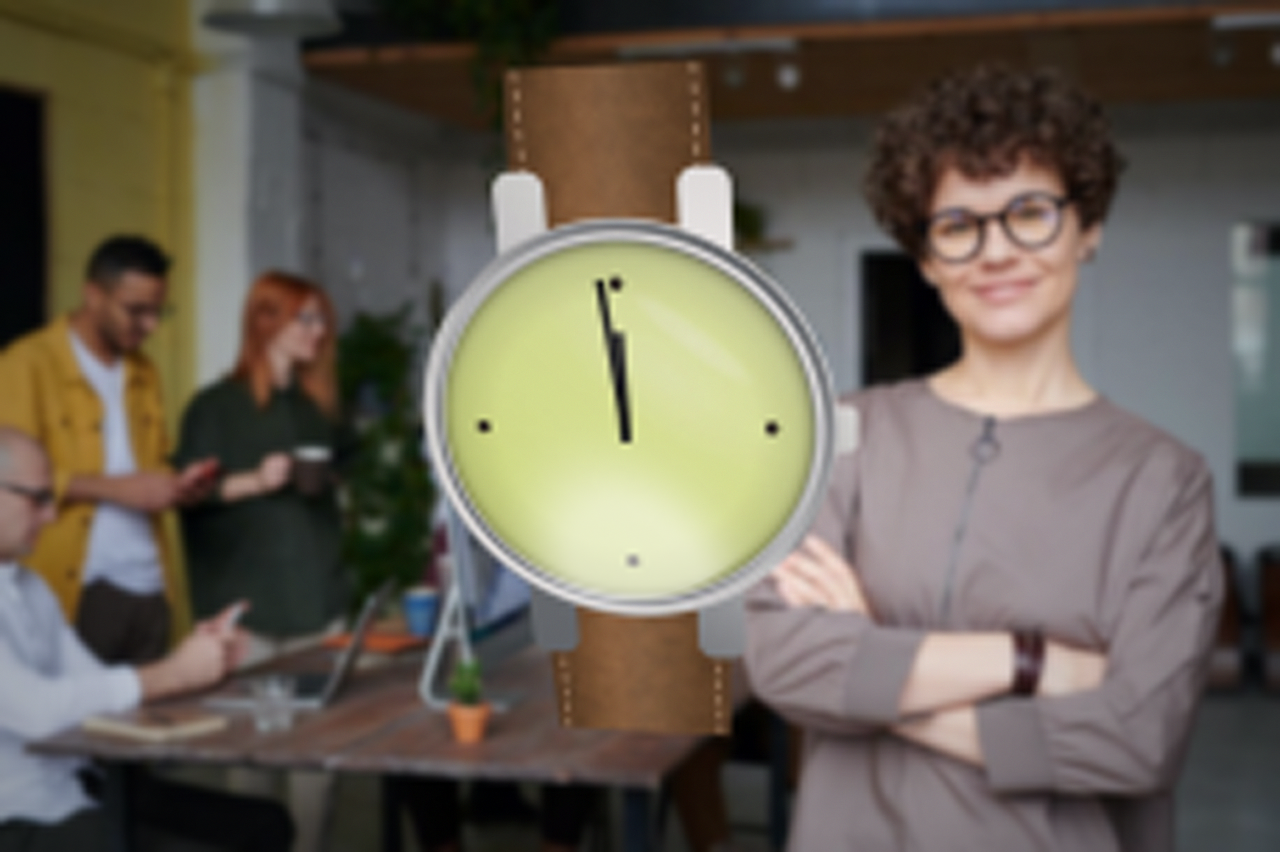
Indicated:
11,59
